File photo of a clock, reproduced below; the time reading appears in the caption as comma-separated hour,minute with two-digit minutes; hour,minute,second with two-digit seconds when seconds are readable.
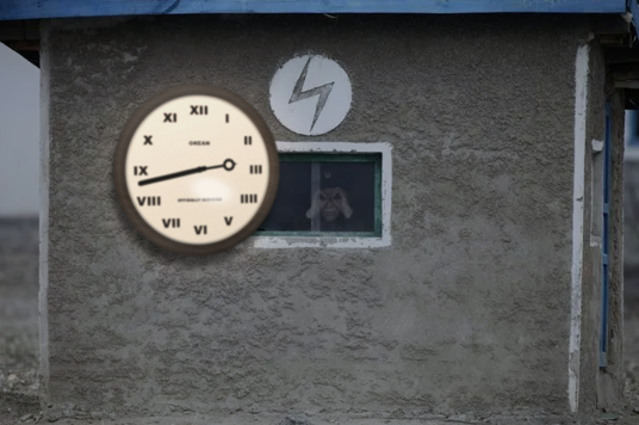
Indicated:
2,43
